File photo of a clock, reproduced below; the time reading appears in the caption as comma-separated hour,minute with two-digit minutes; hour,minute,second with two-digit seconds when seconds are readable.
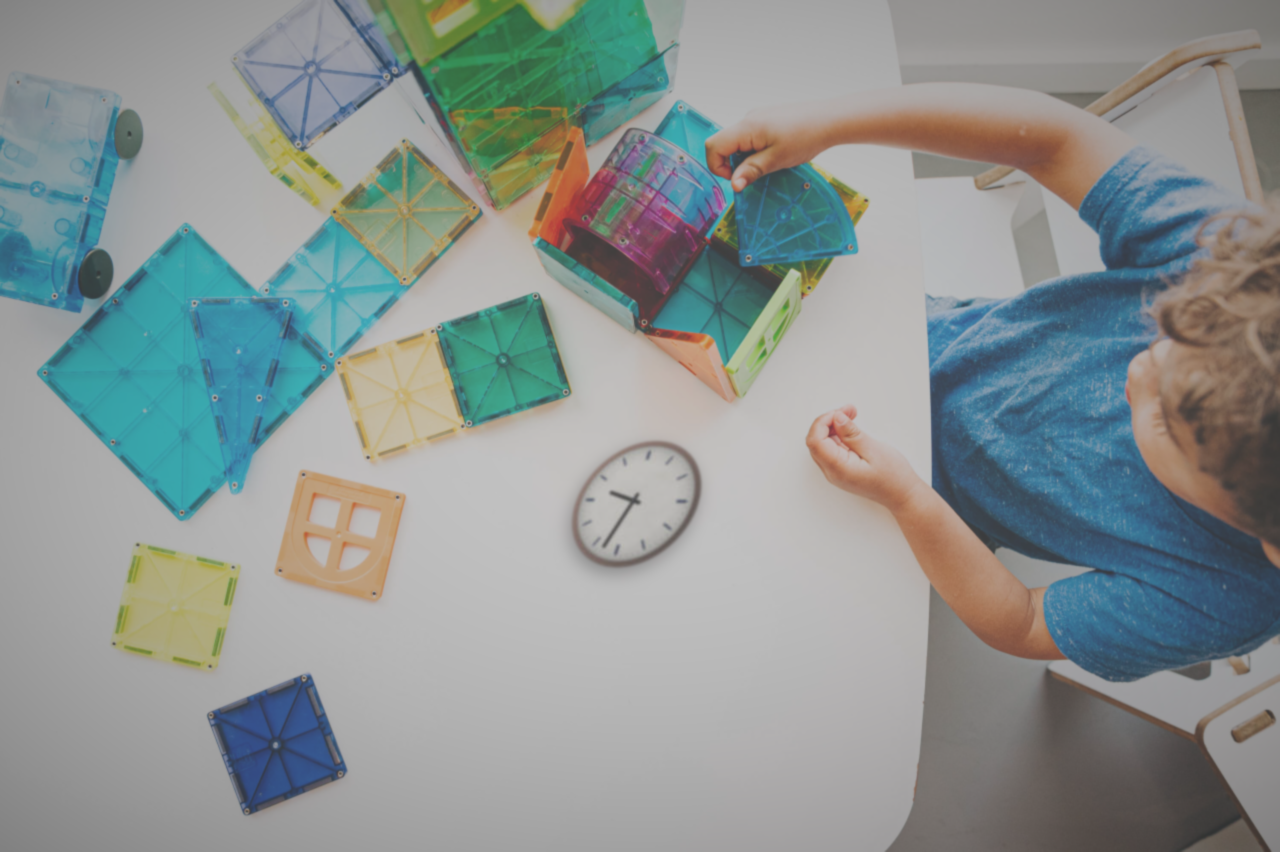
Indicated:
9,33
